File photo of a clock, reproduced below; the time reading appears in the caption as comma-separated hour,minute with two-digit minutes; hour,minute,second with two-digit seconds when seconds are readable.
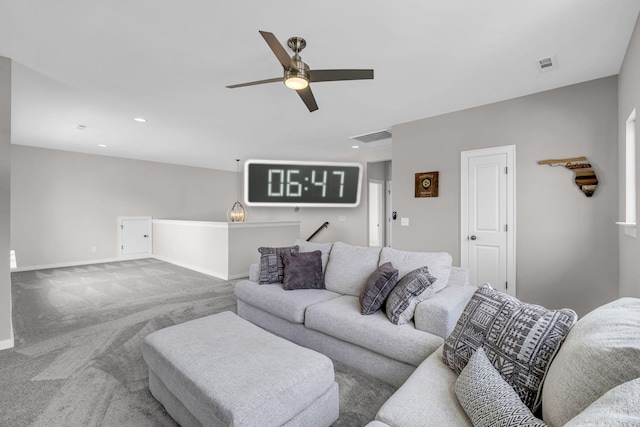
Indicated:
6,47
